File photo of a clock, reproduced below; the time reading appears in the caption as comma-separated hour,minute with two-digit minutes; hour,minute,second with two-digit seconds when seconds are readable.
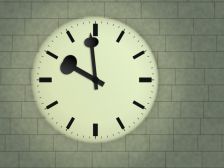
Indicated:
9,59
